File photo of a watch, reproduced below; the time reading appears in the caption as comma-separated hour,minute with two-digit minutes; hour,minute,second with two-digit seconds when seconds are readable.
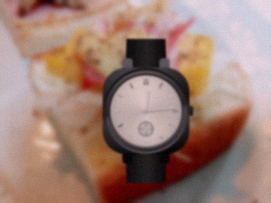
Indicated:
12,14
